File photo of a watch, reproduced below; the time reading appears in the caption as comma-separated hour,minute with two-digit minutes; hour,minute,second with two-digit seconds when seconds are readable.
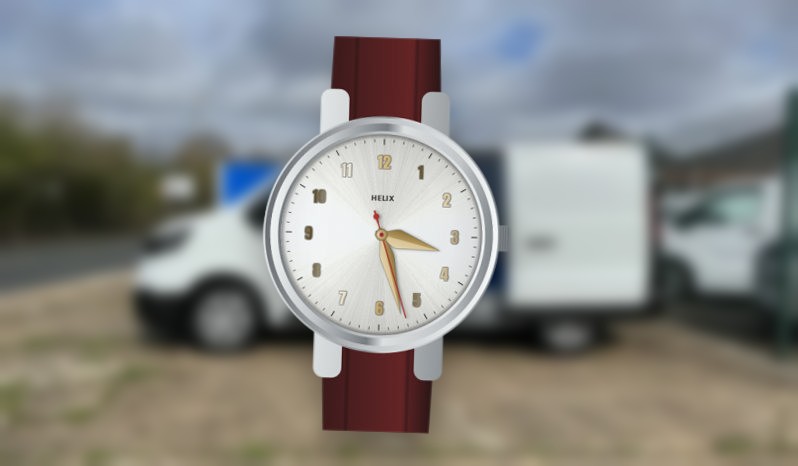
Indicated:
3,27,27
